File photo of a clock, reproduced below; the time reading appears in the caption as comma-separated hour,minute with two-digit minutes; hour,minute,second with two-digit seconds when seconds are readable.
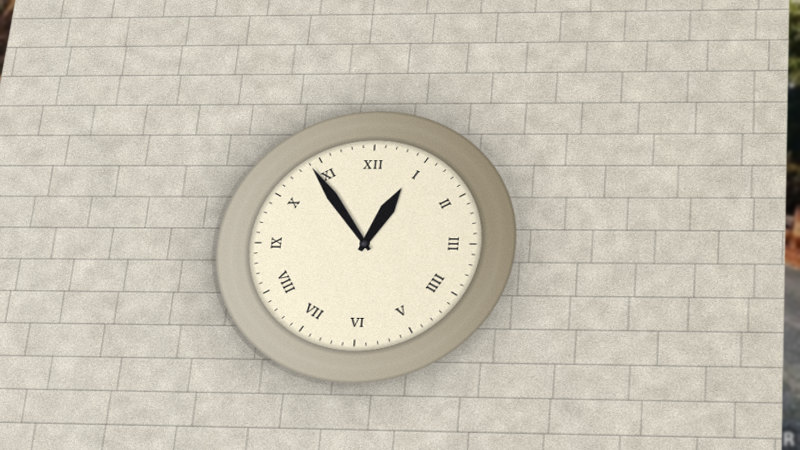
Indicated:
12,54
